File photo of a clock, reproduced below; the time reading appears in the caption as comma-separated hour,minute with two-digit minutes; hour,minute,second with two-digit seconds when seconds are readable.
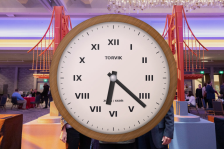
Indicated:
6,22
